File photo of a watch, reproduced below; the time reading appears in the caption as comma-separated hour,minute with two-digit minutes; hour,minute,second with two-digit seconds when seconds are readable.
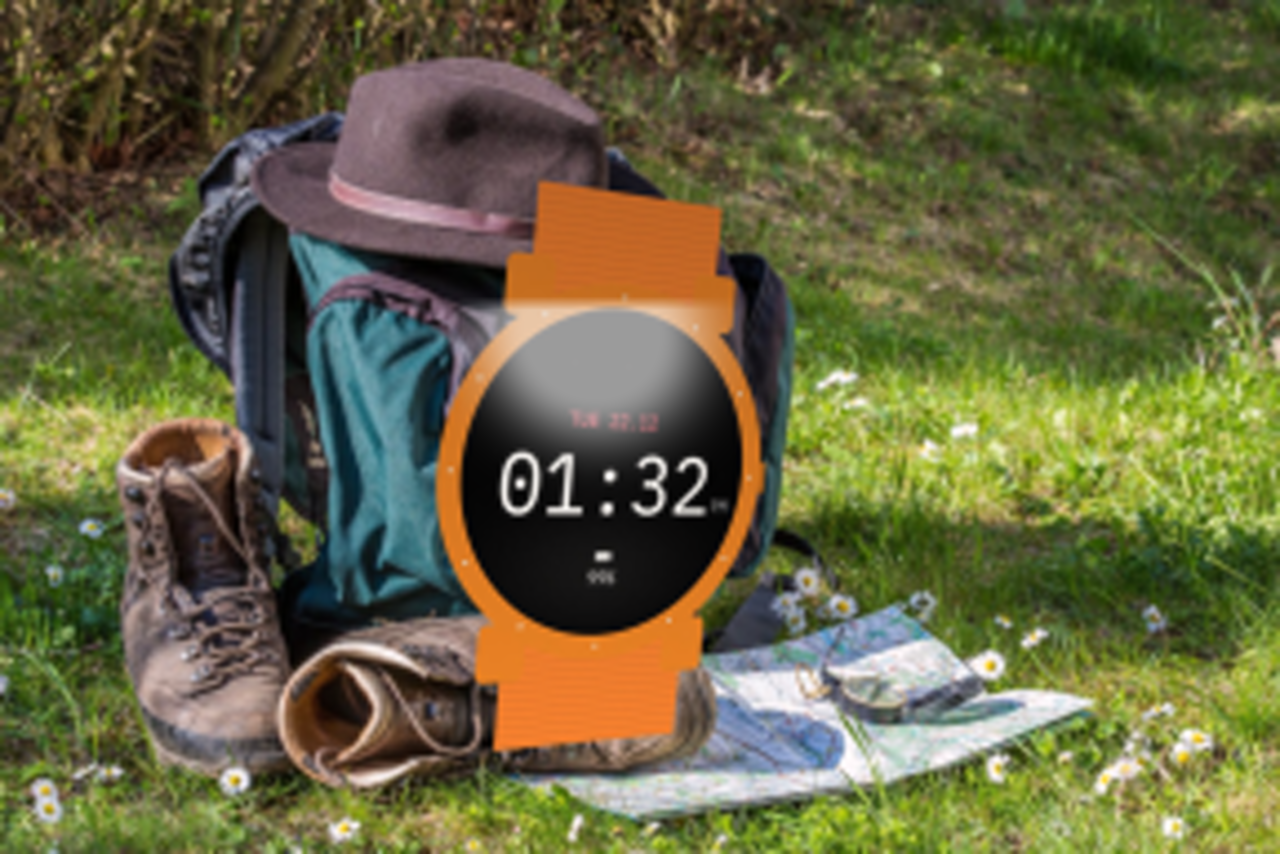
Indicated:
1,32
